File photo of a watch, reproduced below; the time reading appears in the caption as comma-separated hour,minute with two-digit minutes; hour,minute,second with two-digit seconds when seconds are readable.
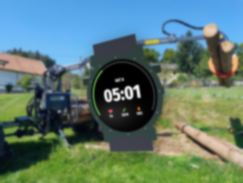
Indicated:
5,01
